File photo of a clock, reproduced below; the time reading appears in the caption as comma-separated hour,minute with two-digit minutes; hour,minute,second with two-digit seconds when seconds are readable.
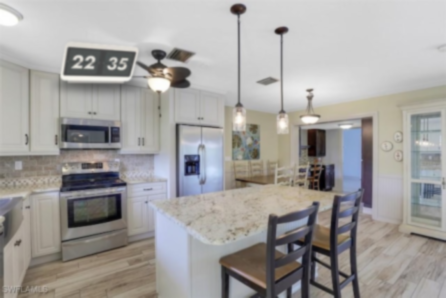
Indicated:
22,35
